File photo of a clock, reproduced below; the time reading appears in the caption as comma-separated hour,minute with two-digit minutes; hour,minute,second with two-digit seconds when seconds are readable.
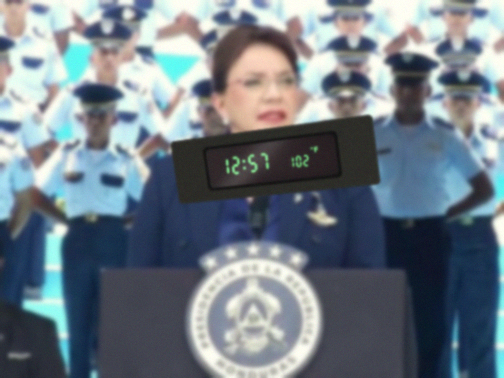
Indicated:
12,57
